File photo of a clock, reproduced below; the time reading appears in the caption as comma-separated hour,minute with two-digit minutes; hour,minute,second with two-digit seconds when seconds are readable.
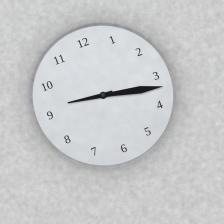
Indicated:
9,17
